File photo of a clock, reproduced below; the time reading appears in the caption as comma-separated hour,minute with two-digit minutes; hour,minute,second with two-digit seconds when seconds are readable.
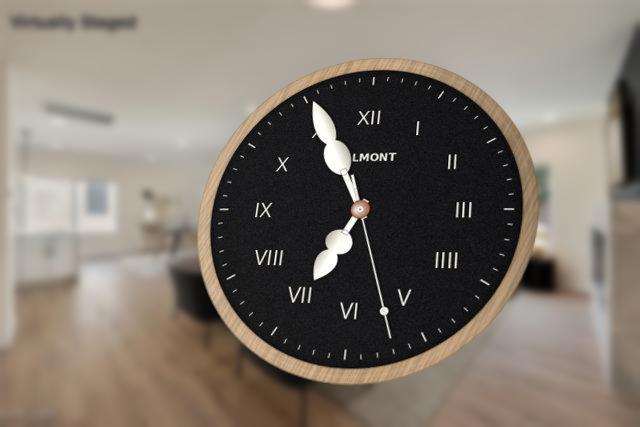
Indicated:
6,55,27
